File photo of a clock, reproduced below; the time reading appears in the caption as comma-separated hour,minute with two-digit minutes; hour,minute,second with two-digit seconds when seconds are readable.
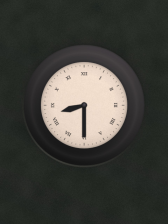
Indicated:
8,30
